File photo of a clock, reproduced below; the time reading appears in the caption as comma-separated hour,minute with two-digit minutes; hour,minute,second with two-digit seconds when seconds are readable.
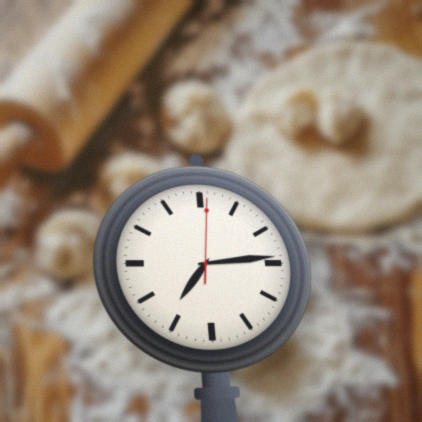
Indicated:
7,14,01
